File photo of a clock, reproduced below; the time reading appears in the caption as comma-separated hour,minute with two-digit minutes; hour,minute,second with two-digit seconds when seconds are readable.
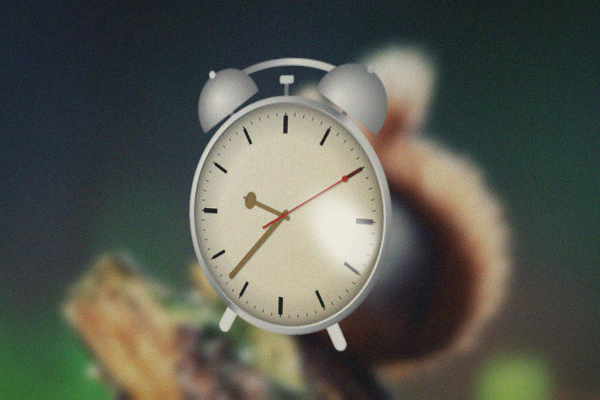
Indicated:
9,37,10
